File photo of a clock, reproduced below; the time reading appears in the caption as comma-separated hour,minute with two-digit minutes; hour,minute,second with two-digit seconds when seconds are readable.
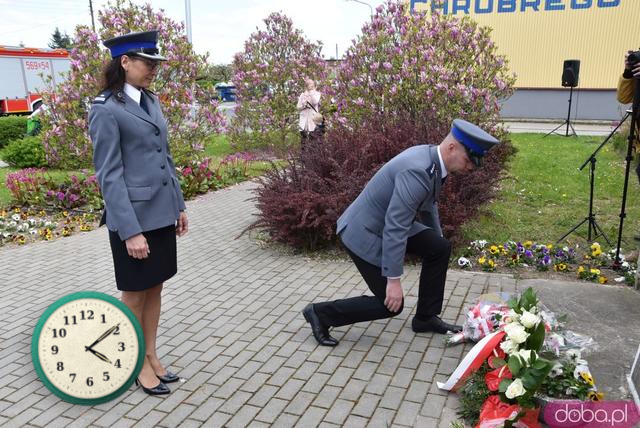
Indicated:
4,09
